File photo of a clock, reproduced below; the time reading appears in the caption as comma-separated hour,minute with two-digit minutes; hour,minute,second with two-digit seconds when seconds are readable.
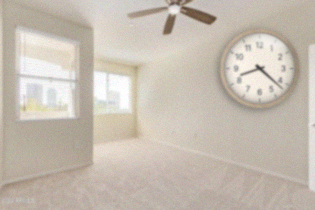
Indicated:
8,22
